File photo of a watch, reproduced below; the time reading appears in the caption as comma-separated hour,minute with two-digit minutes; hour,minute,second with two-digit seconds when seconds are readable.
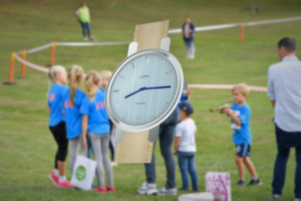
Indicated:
8,15
